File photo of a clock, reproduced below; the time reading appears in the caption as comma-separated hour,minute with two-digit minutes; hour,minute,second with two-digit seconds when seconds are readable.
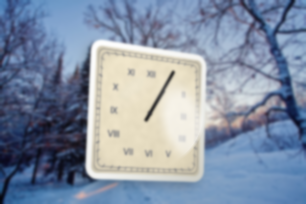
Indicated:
1,05
